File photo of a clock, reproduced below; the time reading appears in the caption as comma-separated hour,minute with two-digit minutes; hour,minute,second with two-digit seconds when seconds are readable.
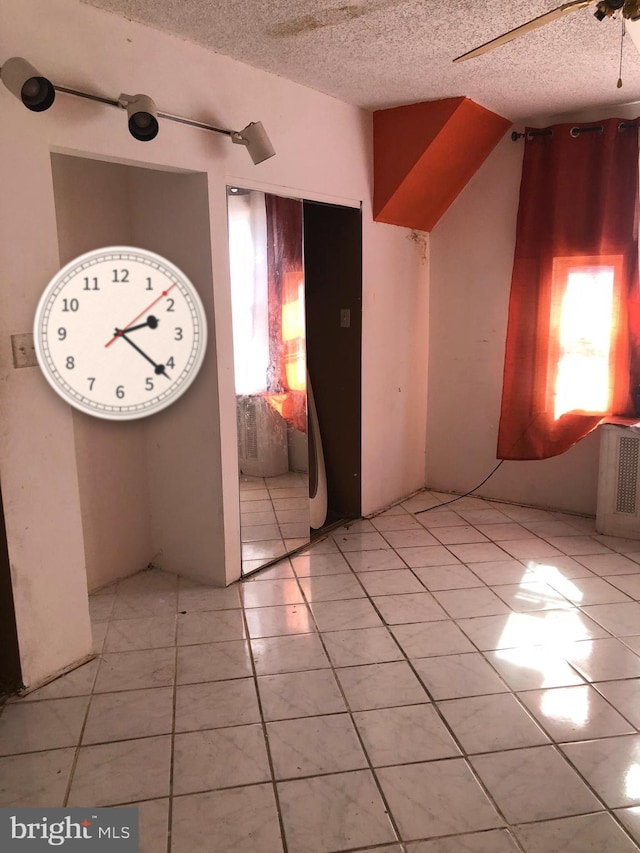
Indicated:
2,22,08
